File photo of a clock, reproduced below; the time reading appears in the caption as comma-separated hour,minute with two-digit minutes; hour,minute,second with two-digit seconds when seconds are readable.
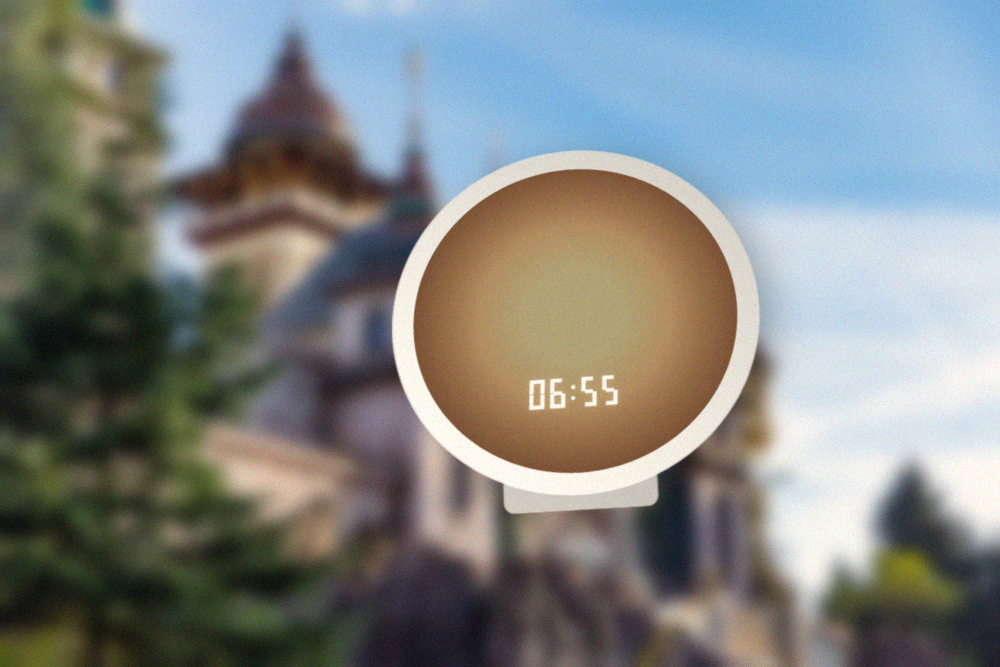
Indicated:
6,55
